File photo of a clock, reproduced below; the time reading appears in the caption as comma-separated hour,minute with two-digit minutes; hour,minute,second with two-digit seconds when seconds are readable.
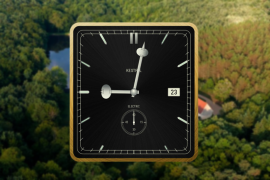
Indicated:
9,02
